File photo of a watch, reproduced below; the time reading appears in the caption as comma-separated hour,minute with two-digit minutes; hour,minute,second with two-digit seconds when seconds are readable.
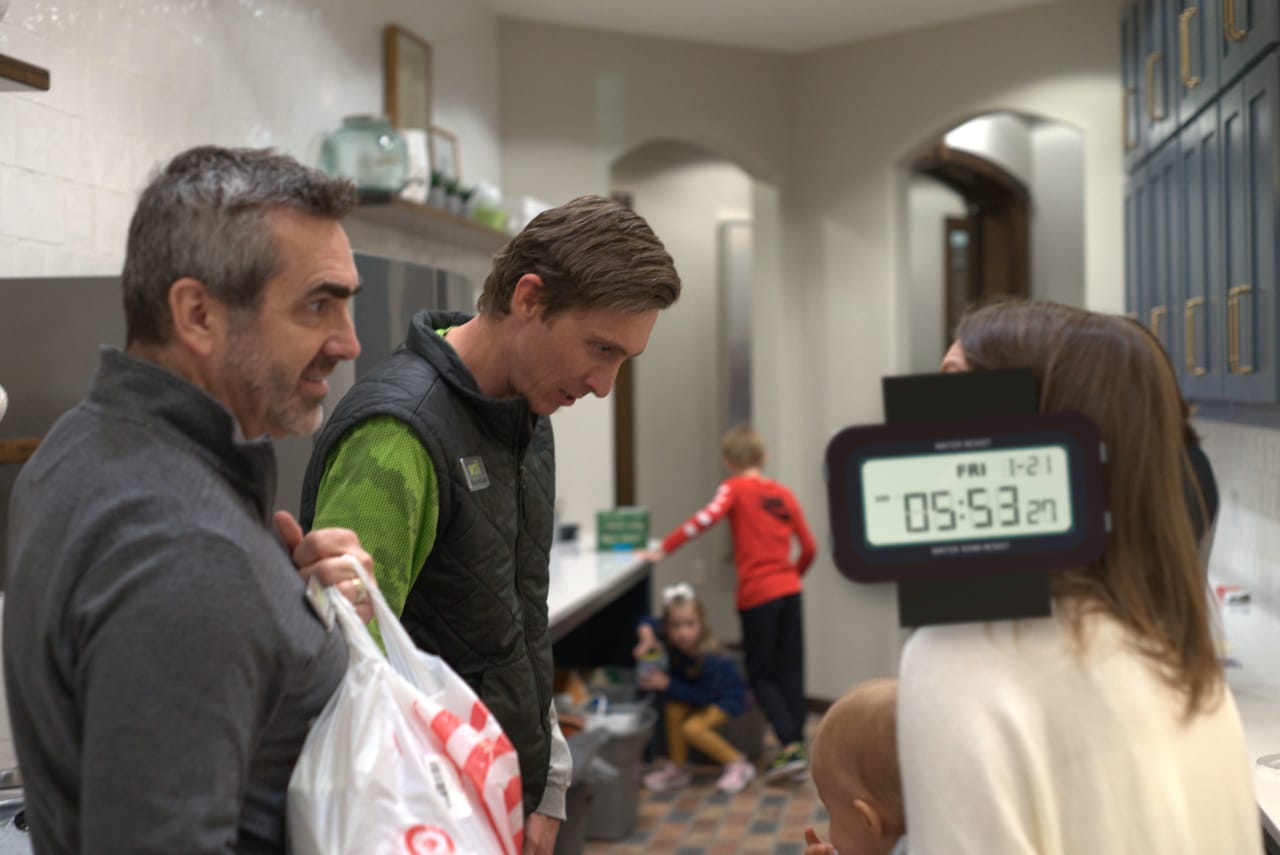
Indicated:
5,53,27
